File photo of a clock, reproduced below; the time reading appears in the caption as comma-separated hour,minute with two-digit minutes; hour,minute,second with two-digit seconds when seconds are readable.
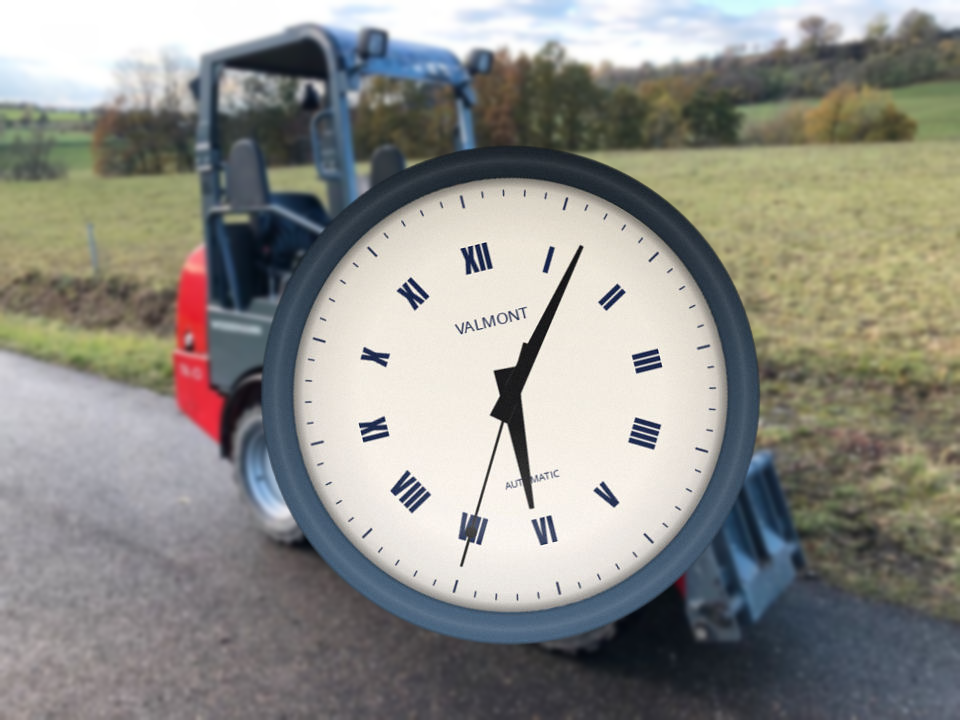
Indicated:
6,06,35
